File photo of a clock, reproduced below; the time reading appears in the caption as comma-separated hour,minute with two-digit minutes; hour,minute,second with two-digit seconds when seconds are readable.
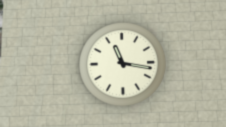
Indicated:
11,17
